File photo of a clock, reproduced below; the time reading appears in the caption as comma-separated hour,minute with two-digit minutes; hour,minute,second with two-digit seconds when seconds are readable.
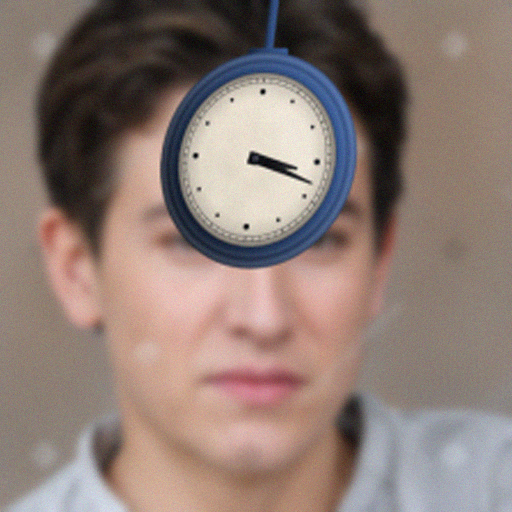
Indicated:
3,18
